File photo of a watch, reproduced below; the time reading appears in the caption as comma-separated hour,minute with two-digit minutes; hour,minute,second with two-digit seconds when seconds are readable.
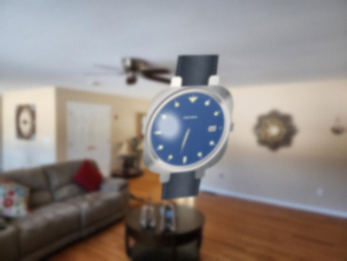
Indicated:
6,32
